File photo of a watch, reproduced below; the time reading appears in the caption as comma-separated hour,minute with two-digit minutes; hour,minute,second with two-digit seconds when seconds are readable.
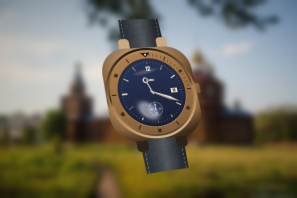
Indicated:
11,19
